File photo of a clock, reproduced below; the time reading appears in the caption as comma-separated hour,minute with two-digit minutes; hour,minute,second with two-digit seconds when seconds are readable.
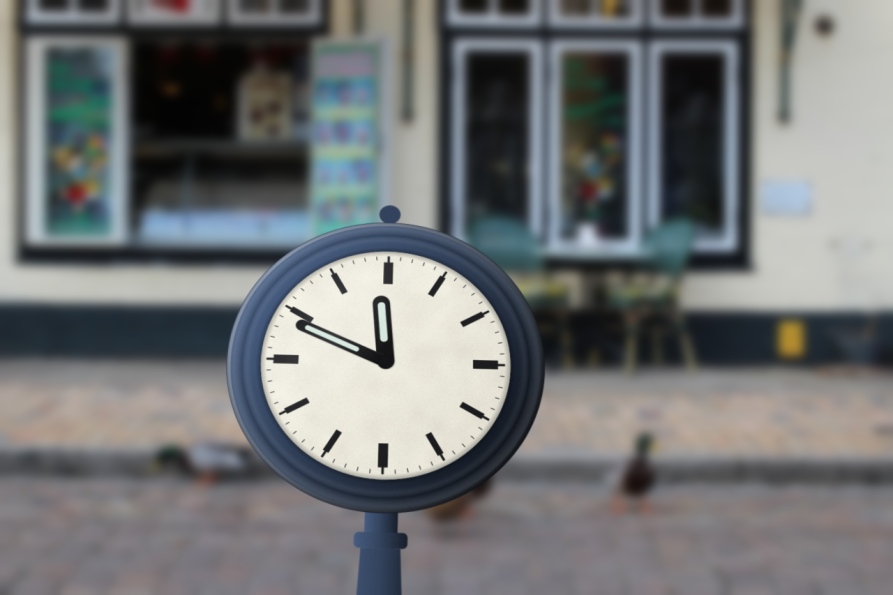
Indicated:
11,49
